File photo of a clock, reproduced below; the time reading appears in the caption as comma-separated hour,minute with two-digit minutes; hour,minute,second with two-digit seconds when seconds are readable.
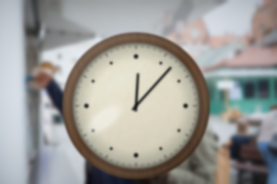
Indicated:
12,07
